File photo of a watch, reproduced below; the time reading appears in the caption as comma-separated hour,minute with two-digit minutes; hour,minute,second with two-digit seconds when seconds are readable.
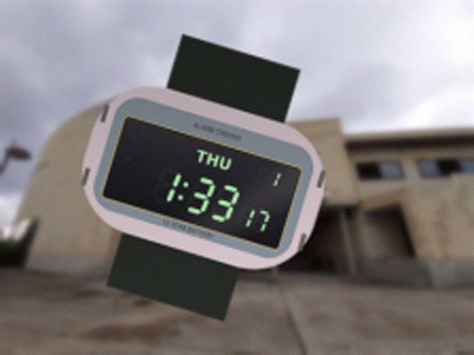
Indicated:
1,33,17
